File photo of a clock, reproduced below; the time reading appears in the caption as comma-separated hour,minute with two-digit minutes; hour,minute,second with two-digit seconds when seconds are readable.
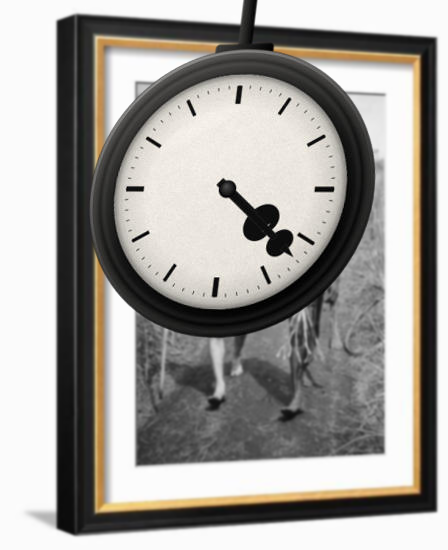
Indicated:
4,22
